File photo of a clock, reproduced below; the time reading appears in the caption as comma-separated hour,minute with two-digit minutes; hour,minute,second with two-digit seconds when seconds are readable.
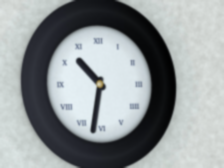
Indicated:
10,32
